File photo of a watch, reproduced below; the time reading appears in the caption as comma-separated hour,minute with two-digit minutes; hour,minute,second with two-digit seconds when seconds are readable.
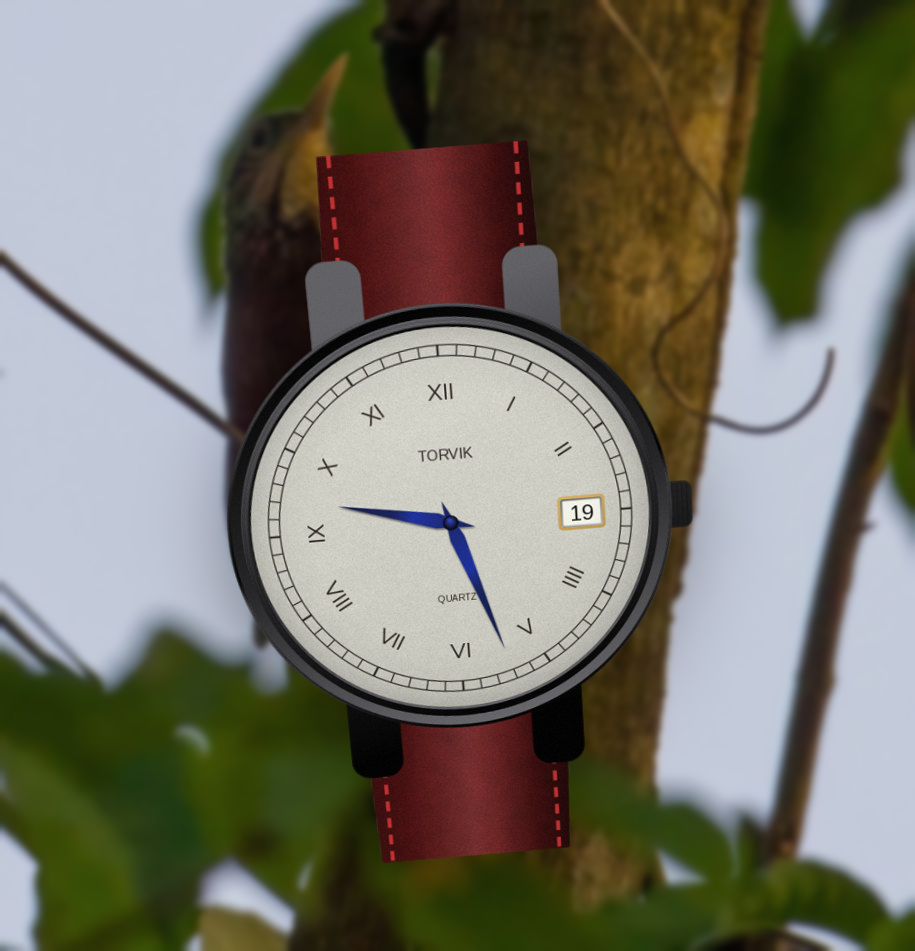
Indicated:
9,27
